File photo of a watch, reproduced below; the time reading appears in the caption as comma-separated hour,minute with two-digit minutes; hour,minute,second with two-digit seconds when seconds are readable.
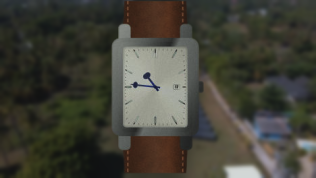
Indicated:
10,46
